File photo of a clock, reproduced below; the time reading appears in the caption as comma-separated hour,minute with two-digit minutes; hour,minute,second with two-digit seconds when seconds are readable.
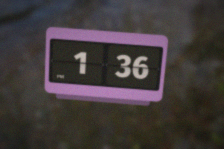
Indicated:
1,36
